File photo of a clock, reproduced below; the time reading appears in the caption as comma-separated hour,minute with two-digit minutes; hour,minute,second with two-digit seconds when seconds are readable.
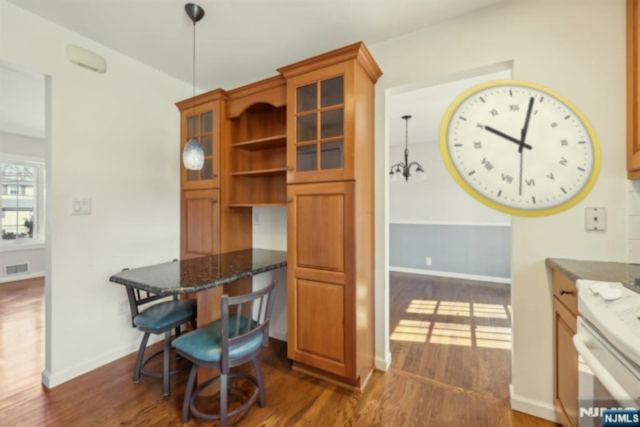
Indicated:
10,03,32
